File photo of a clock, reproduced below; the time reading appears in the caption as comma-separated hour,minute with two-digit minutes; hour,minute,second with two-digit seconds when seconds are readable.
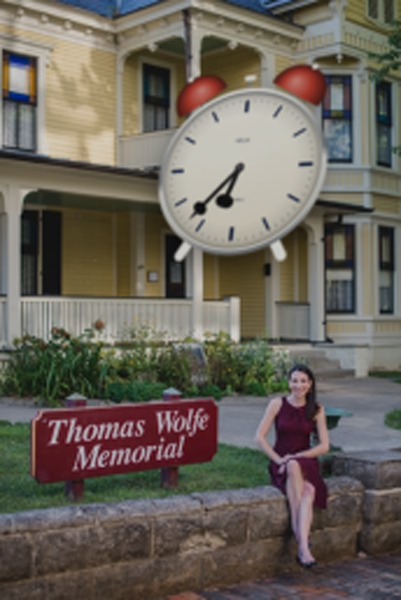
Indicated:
6,37
